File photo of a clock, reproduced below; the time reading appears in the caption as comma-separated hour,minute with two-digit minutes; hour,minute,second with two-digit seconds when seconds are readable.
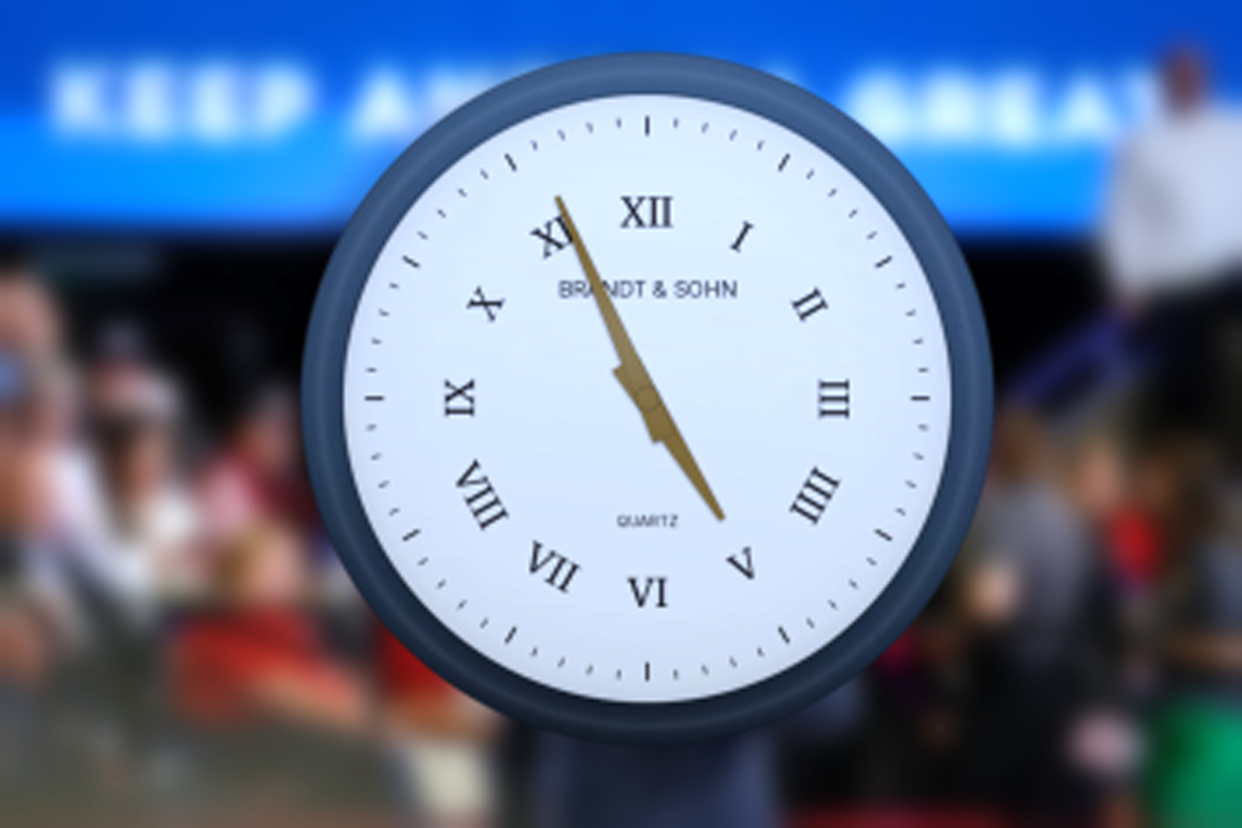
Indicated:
4,56
